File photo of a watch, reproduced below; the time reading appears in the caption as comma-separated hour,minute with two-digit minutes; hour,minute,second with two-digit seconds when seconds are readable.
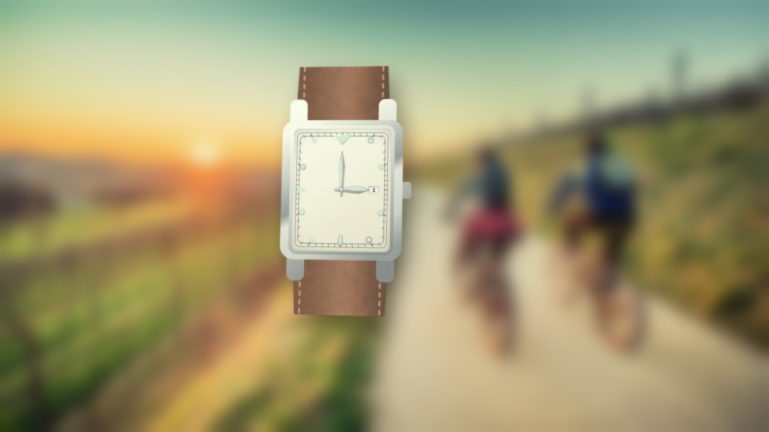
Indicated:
3,00
